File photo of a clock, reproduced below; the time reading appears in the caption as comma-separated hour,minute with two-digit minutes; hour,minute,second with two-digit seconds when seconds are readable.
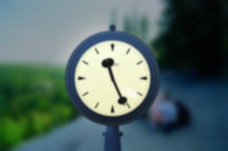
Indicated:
11,26
